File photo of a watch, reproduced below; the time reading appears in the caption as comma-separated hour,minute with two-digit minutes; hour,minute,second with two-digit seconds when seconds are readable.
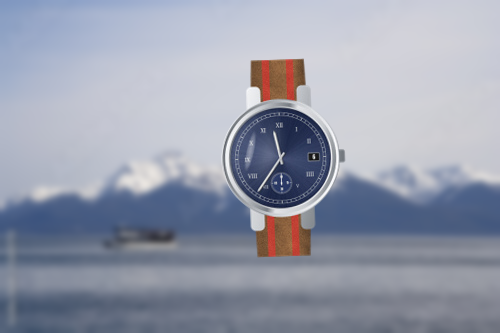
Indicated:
11,36
